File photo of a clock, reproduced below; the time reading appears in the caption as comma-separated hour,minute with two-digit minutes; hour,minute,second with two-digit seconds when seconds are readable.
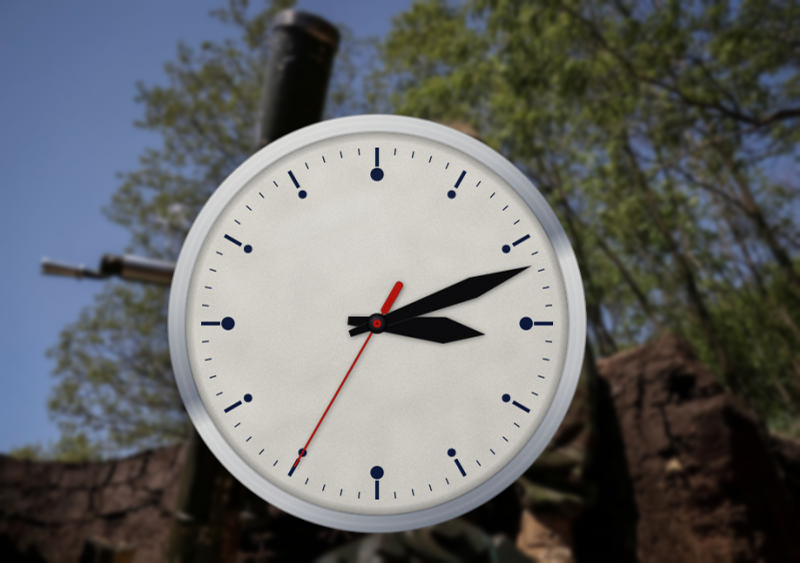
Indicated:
3,11,35
